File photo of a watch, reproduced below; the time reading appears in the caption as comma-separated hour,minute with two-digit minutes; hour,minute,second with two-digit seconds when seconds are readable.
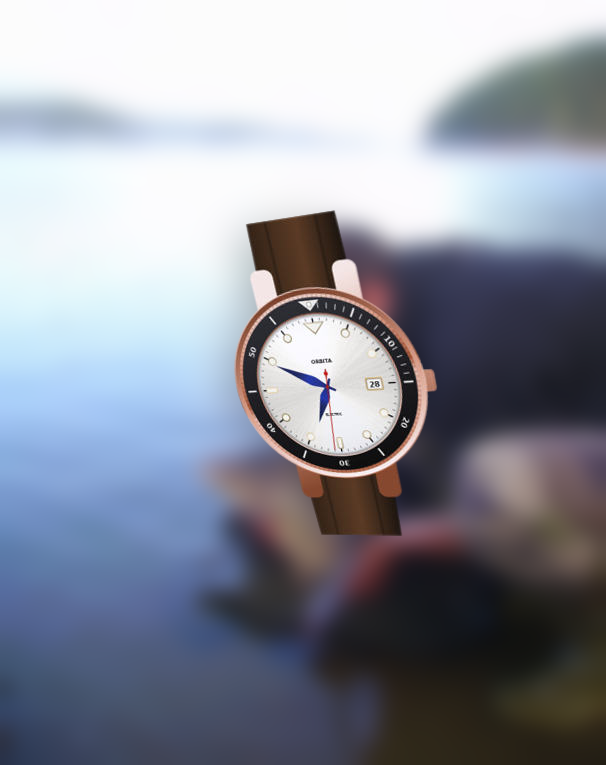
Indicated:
6,49,31
